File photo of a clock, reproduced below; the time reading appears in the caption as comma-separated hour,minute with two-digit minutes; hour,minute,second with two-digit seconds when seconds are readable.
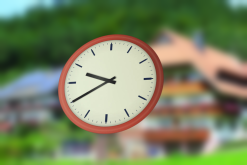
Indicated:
9,40
